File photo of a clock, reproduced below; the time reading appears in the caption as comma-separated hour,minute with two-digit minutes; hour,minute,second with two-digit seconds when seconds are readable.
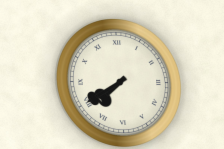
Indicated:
7,40
